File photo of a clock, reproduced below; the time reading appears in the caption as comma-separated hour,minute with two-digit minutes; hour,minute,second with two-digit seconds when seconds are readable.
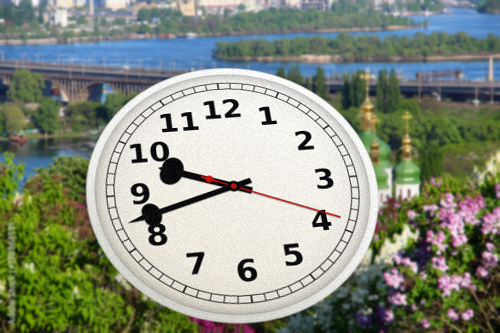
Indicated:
9,42,19
